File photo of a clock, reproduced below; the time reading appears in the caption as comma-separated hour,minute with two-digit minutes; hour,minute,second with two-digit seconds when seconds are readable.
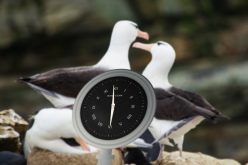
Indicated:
5,59
